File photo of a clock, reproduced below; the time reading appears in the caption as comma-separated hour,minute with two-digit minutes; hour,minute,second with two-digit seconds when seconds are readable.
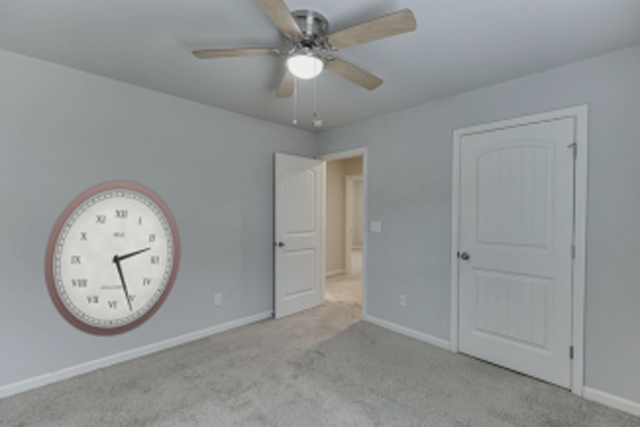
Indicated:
2,26
